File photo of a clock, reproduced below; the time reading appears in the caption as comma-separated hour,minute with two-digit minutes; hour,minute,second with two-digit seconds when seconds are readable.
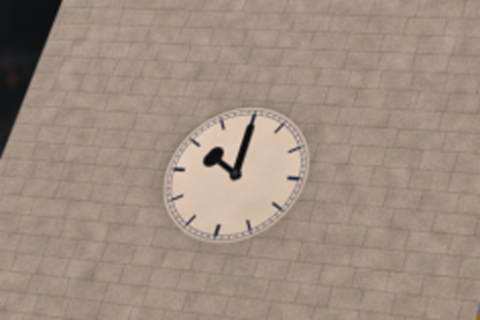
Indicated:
10,00
